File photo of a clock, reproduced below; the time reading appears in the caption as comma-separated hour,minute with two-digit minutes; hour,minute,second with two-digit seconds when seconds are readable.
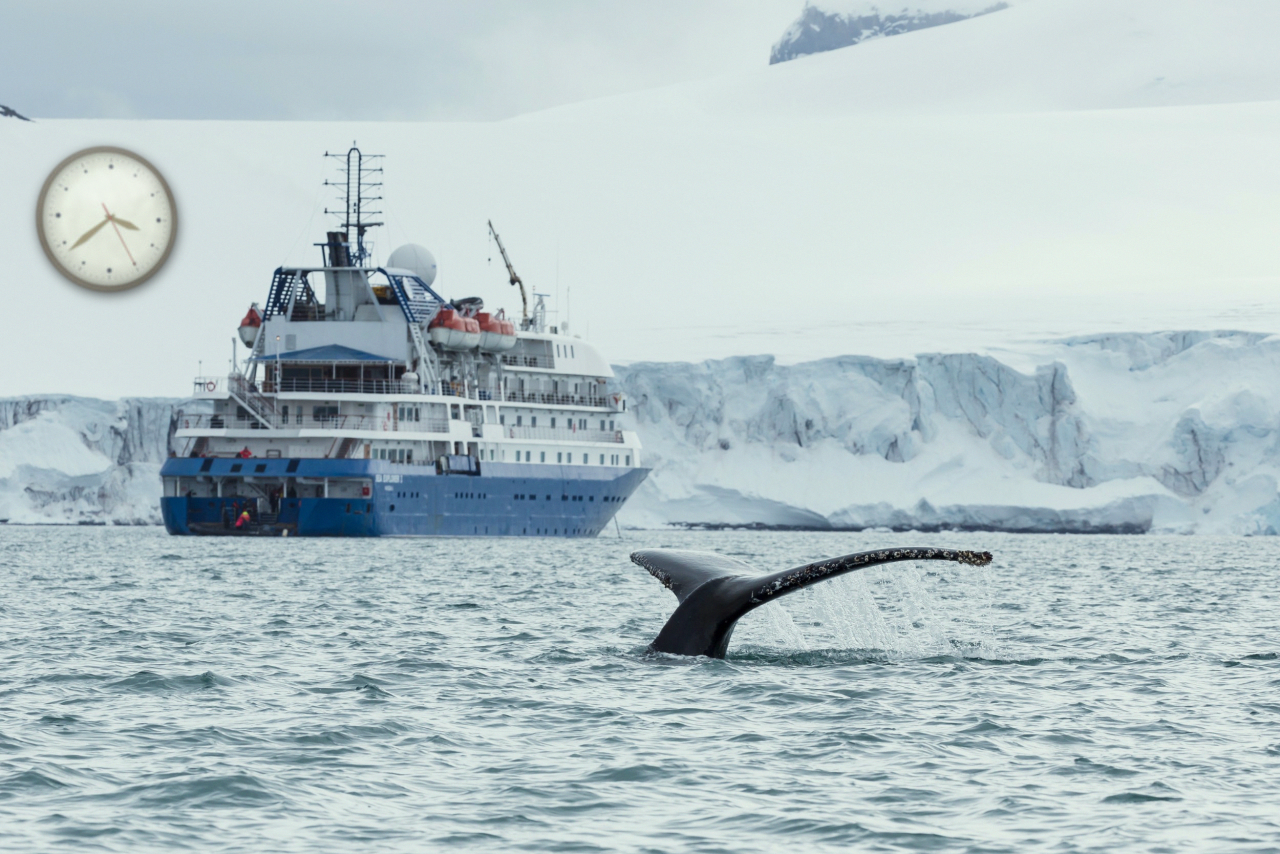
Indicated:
3,38,25
